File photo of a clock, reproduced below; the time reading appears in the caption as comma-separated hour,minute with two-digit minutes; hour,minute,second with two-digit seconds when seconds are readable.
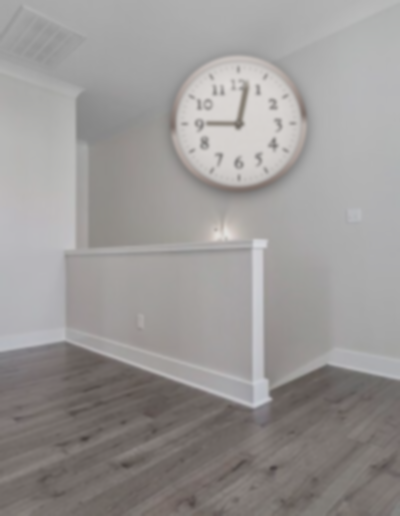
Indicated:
9,02
